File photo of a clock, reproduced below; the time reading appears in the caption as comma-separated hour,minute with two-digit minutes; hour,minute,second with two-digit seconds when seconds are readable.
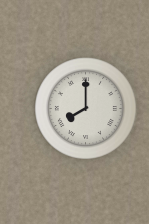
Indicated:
8,00
